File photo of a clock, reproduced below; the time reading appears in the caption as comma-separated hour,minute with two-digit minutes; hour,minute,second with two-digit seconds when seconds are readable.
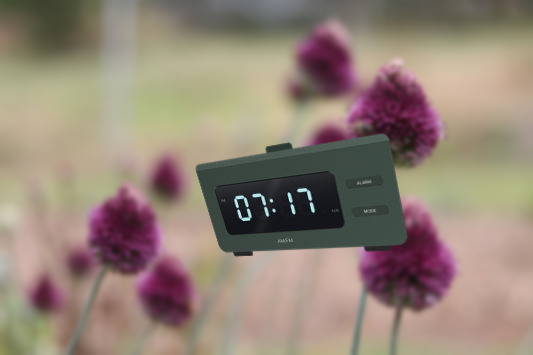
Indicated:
7,17
